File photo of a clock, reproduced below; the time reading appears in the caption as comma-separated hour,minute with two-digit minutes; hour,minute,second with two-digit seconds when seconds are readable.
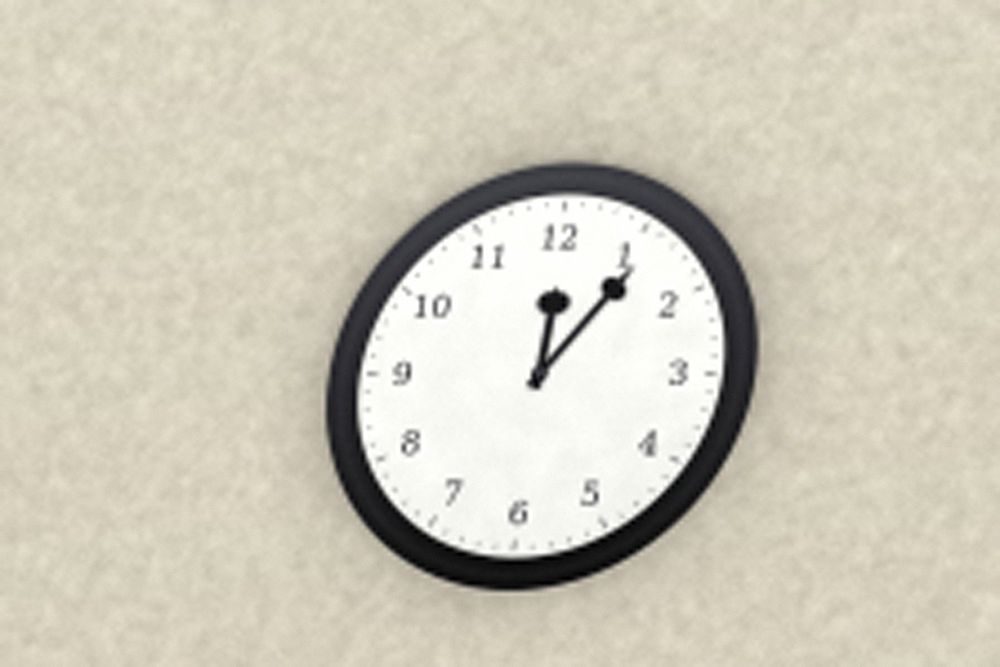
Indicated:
12,06
